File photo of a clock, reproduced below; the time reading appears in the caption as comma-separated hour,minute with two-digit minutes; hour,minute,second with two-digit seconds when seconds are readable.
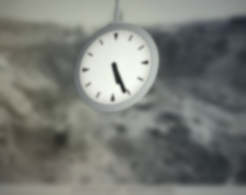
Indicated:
5,26
